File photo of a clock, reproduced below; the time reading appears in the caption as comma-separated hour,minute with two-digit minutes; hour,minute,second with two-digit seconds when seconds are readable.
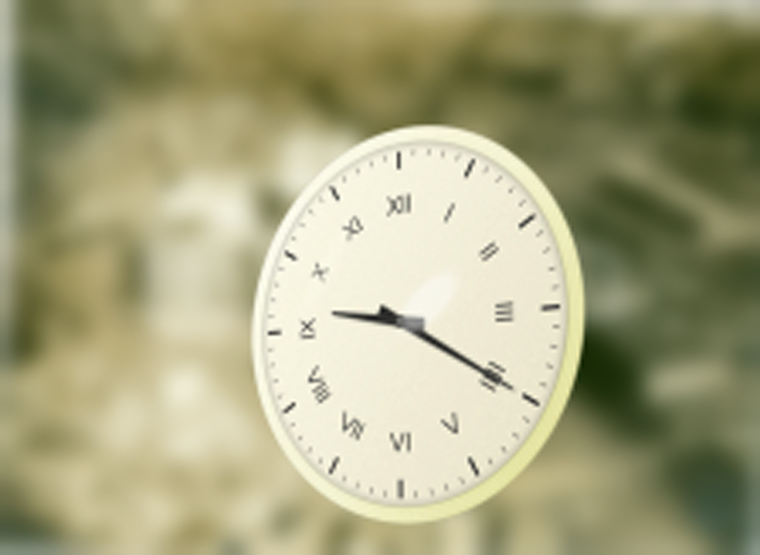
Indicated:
9,20
